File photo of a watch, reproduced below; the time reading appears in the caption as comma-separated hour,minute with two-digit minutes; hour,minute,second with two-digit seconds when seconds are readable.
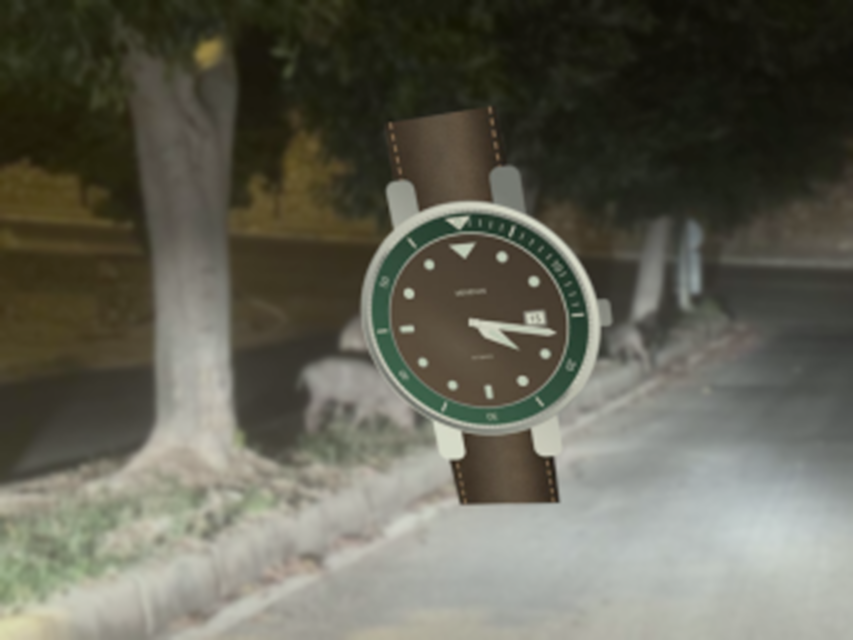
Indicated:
4,17
